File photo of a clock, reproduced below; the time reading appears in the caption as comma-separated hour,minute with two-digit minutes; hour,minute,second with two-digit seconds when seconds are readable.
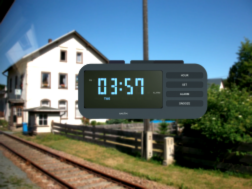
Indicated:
3,57
